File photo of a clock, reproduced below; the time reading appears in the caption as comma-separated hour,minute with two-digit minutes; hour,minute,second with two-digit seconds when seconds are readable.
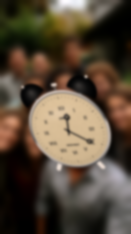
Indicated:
12,21
